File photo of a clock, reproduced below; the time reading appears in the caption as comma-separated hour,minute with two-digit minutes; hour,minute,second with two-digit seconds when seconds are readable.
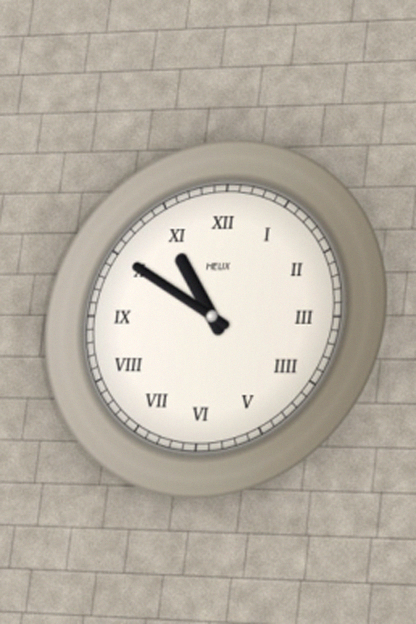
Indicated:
10,50
